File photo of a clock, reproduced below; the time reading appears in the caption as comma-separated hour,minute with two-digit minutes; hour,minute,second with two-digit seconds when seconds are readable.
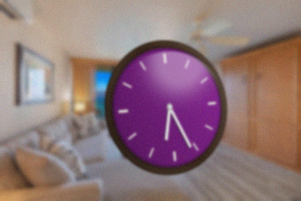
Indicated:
6,26
